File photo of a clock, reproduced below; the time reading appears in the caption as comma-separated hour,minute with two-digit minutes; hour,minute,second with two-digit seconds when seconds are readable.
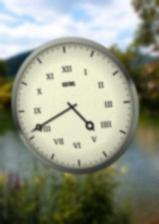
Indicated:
4,41
